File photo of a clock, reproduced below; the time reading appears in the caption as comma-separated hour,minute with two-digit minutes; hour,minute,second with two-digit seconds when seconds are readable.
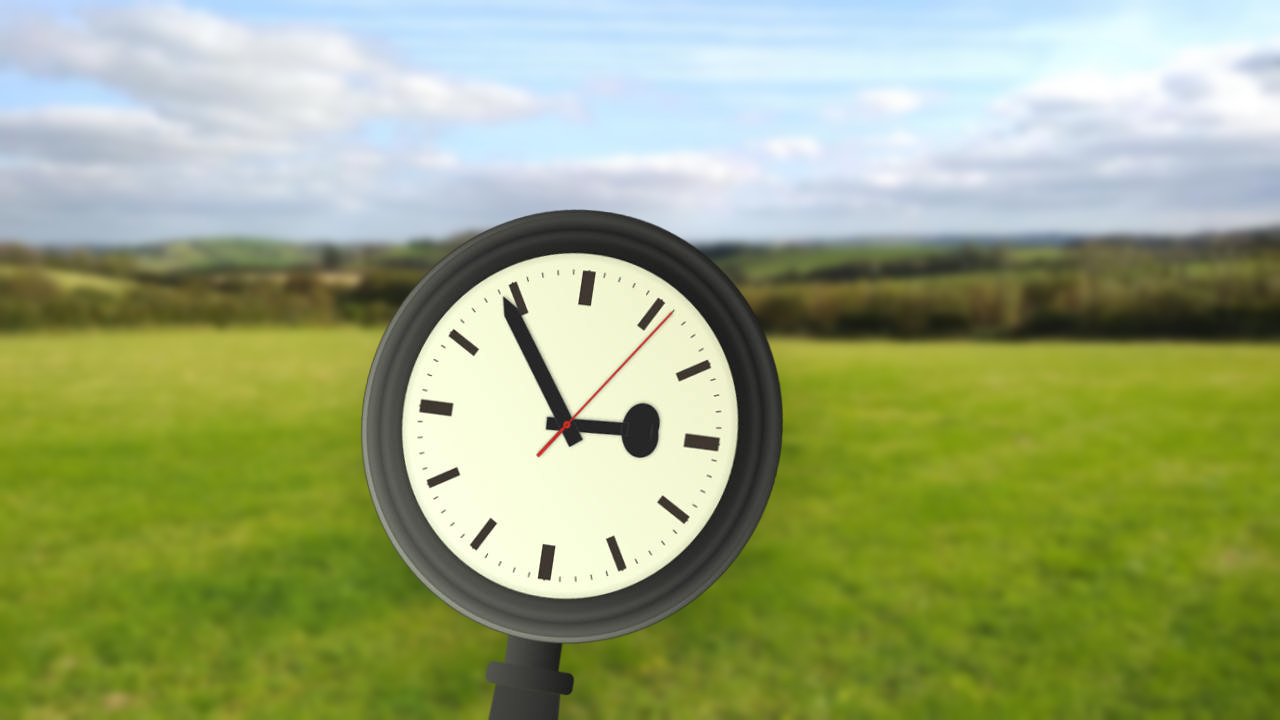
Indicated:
2,54,06
